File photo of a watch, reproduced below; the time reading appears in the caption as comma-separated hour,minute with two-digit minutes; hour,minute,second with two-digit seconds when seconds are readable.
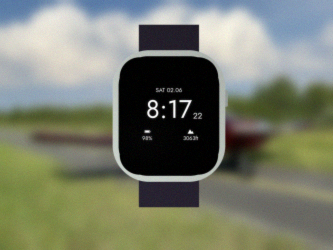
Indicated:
8,17
